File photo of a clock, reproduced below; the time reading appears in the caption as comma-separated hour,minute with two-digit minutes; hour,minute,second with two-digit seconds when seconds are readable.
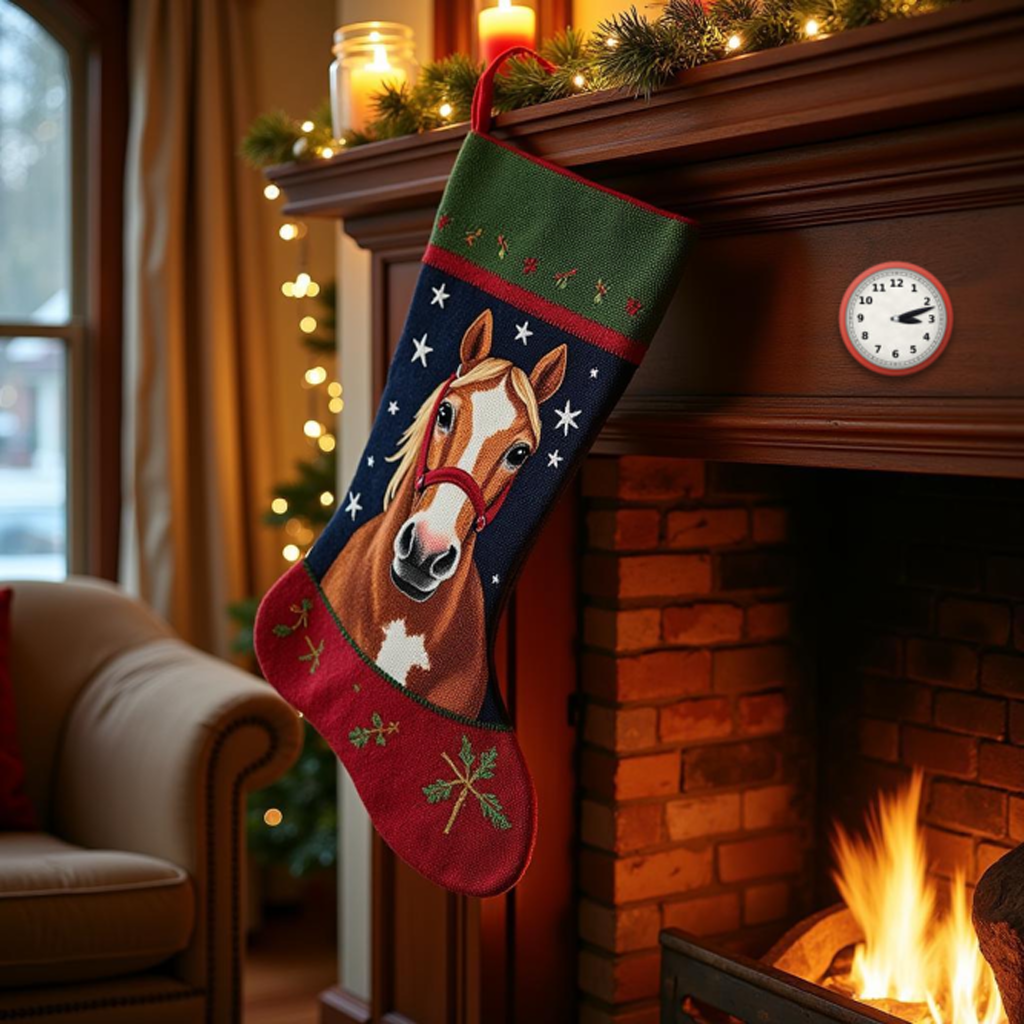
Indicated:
3,12
